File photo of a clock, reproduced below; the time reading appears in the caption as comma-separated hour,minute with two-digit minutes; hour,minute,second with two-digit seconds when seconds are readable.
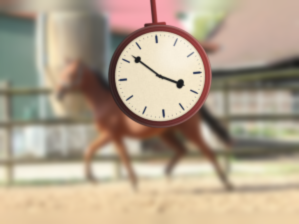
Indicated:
3,52
